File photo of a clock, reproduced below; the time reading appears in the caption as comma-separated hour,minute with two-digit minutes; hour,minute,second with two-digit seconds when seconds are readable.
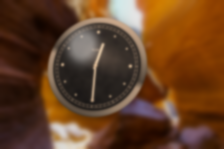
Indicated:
12,30
